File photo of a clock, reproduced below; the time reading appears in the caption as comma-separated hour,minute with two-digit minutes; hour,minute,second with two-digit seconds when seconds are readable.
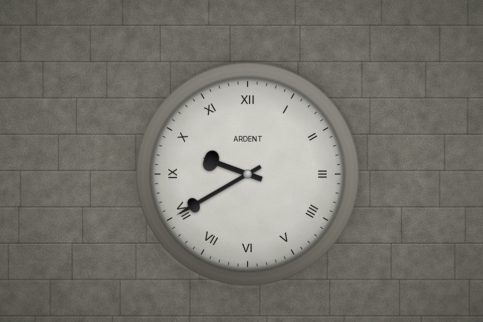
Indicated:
9,40
